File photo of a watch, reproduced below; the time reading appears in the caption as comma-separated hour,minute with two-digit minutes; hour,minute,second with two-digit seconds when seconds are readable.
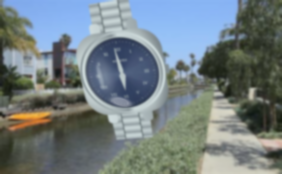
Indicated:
5,59
